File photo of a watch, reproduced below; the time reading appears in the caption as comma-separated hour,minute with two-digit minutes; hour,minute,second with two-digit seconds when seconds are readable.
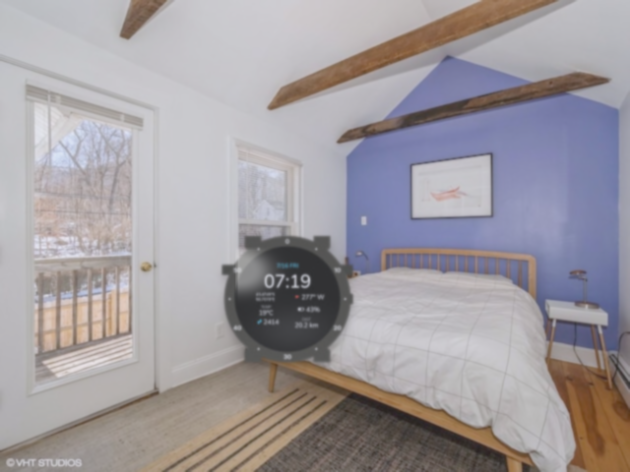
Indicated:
7,19
